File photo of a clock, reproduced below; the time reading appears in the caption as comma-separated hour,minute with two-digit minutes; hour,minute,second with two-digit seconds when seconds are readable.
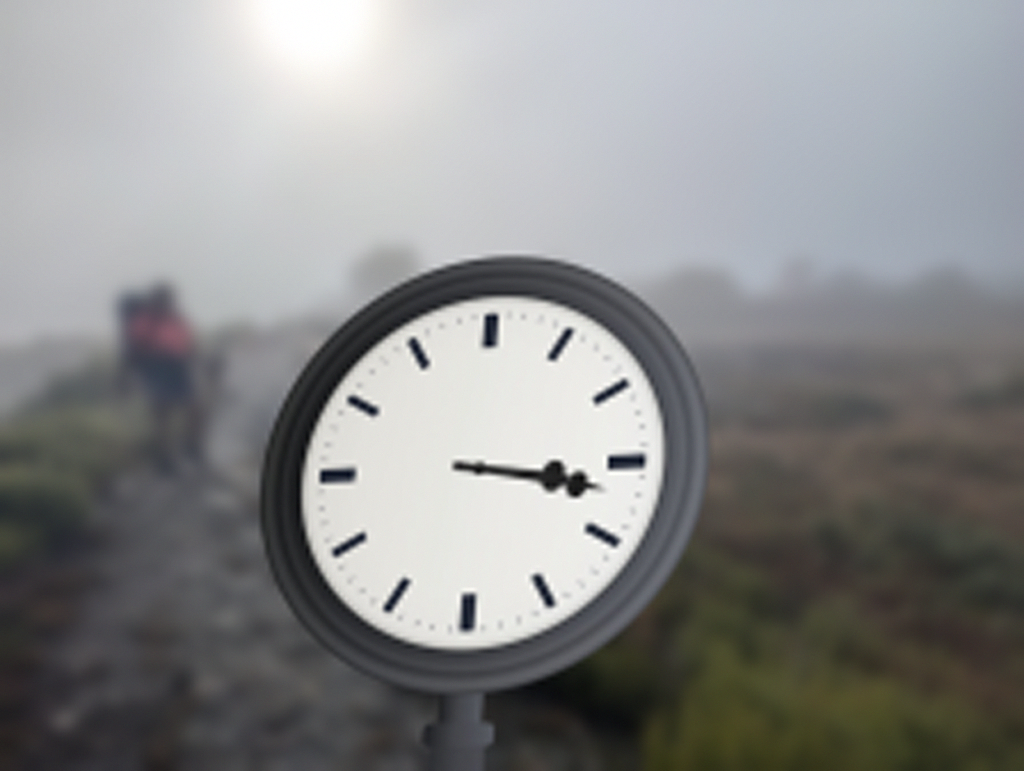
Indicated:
3,17
